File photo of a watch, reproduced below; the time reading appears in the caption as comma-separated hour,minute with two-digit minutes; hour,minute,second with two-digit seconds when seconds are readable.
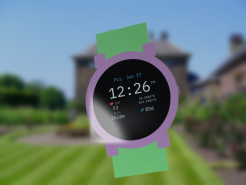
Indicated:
12,26
